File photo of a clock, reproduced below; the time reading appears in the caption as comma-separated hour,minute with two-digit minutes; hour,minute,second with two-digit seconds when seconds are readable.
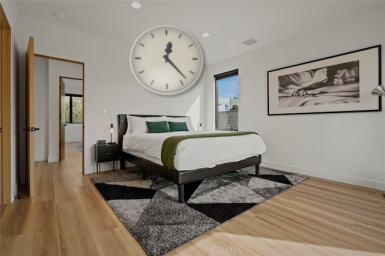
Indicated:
12,23
